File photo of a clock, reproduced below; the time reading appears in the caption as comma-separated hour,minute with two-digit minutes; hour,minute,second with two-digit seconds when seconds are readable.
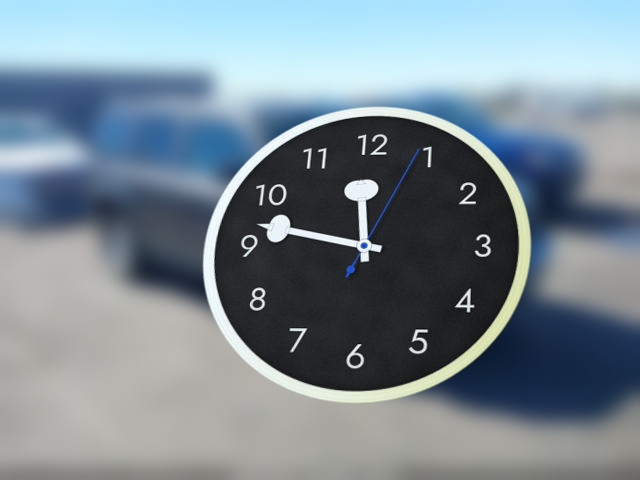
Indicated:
11,47,04
